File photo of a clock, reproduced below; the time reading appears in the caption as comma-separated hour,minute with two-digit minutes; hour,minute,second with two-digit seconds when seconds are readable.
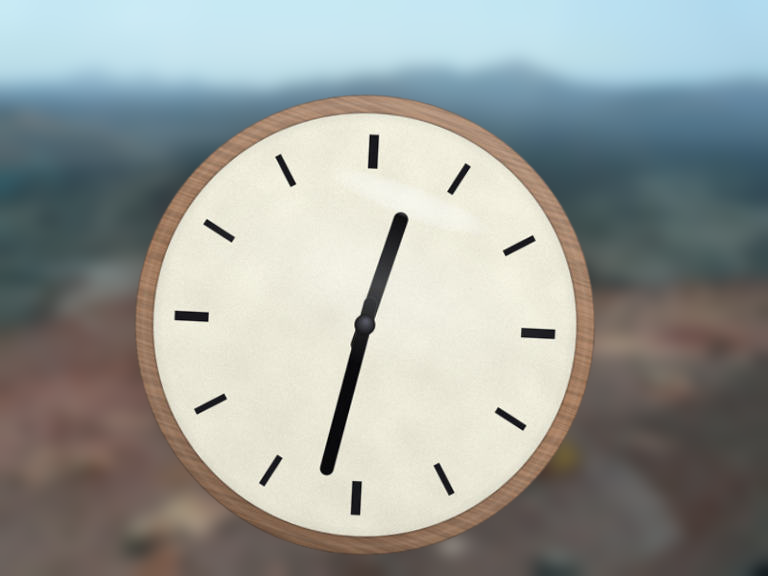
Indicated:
12,32
